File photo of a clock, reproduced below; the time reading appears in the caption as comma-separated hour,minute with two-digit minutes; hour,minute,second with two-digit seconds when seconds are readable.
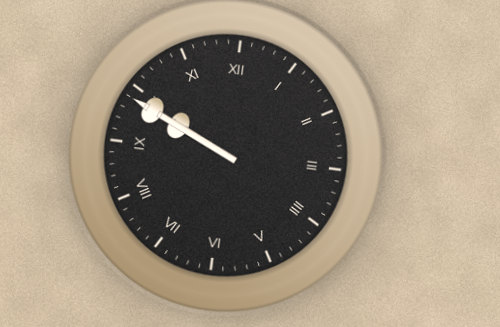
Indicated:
9,49
